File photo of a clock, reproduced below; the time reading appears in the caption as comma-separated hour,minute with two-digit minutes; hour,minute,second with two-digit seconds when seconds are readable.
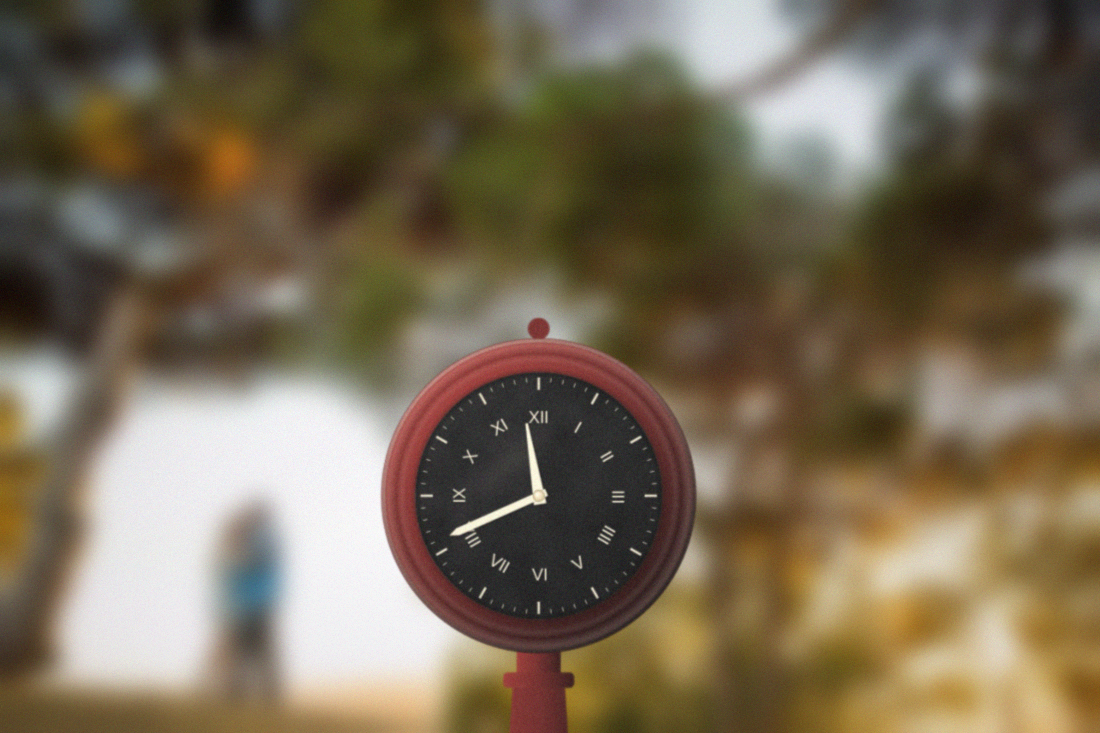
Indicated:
11,41
